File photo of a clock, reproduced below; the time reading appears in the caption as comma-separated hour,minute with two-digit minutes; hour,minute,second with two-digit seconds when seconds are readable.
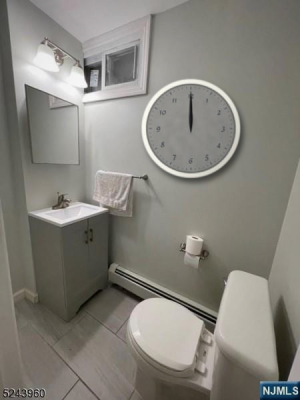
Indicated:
12,00
